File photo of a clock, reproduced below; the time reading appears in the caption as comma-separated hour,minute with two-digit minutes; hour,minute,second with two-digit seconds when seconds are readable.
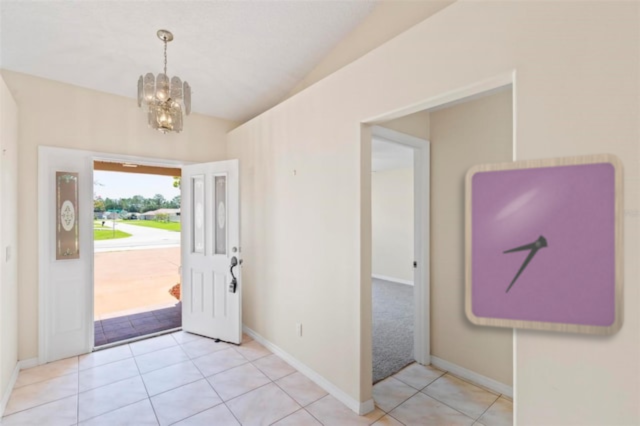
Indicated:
8,36
